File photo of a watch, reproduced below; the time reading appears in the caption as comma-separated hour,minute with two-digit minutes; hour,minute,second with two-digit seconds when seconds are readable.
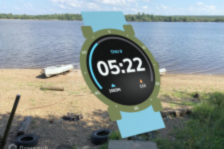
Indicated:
5,22
